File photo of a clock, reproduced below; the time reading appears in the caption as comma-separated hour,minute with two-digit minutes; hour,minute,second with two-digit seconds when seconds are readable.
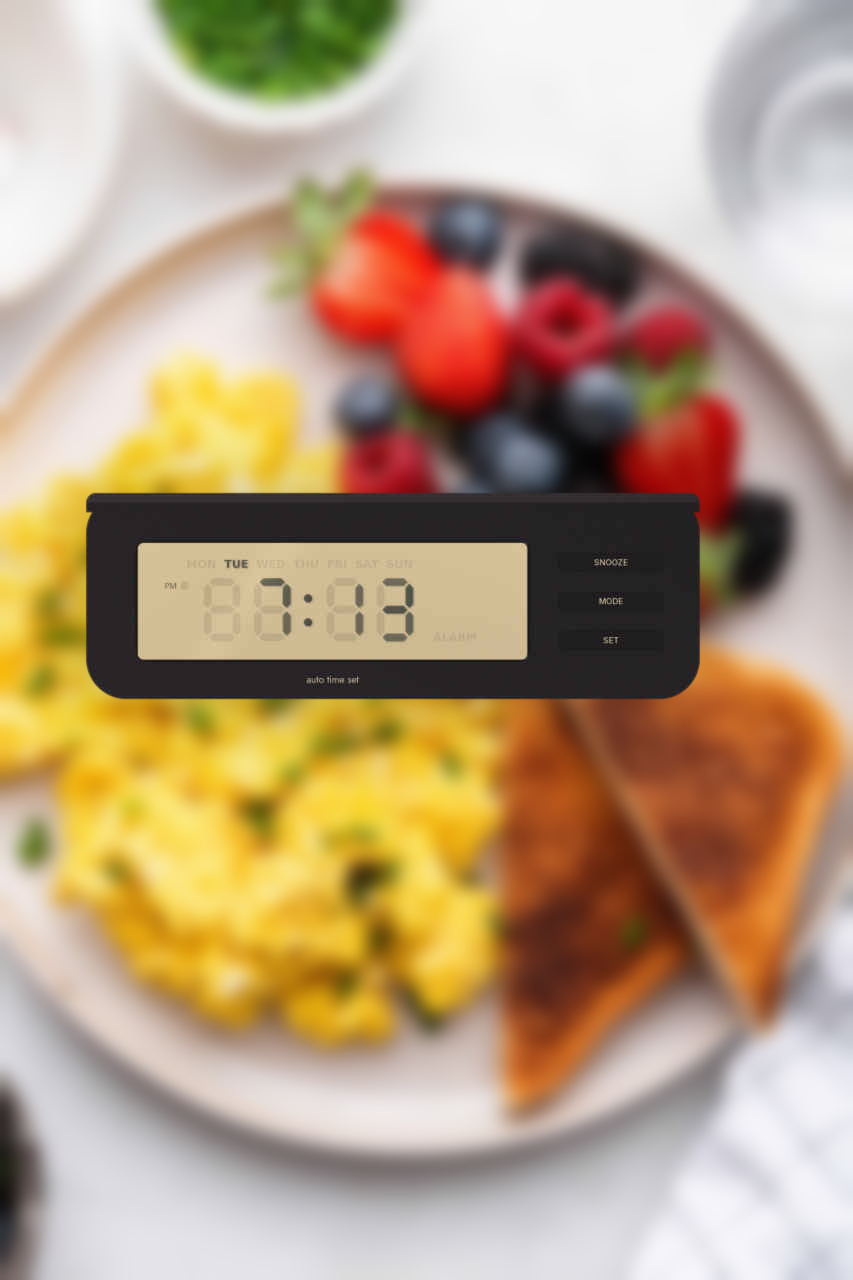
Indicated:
7,13
